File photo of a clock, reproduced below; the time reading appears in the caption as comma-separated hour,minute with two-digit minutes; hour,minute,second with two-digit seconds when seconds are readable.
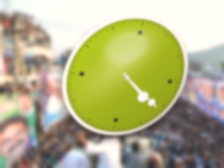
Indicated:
4,21
